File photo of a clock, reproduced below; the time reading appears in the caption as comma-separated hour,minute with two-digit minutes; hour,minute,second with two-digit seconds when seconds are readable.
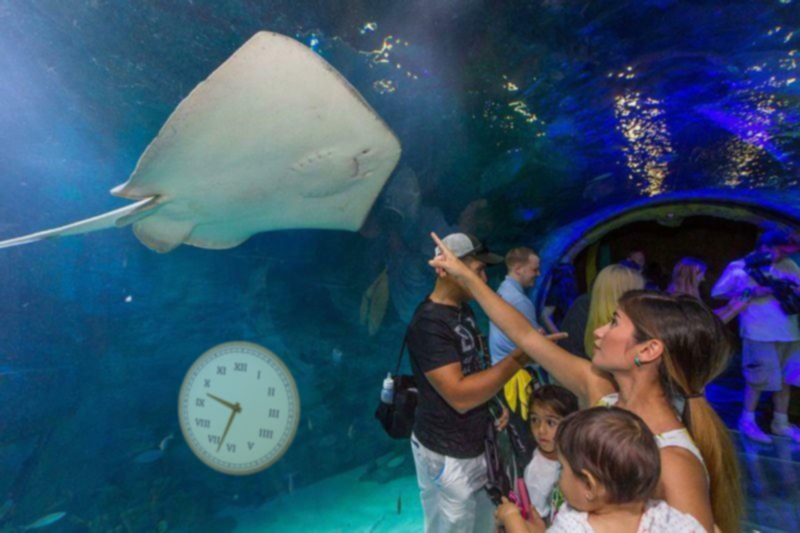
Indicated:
9,33
